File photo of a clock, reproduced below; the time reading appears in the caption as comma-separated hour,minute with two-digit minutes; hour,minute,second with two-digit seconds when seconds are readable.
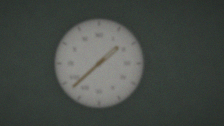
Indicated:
1,38
